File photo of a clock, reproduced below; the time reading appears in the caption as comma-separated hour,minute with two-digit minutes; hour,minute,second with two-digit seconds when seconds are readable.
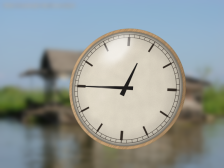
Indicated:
12,45
